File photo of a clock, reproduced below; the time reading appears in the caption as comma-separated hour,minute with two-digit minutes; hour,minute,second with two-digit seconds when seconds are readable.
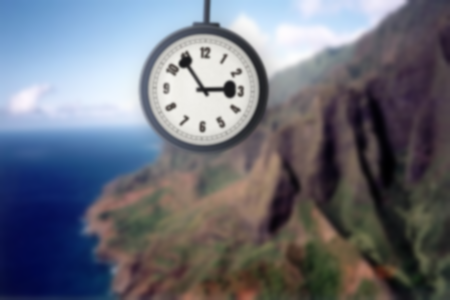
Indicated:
2,54
